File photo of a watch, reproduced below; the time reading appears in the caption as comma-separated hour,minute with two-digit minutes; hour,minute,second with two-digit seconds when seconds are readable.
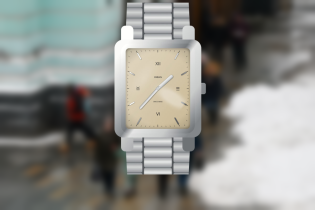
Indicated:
1,37
